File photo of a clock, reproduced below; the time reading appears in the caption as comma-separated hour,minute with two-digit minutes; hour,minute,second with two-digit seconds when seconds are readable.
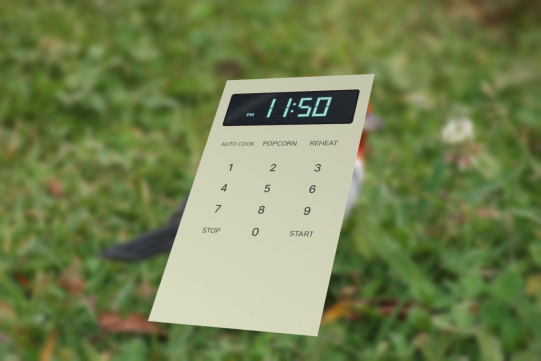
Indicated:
11,50
